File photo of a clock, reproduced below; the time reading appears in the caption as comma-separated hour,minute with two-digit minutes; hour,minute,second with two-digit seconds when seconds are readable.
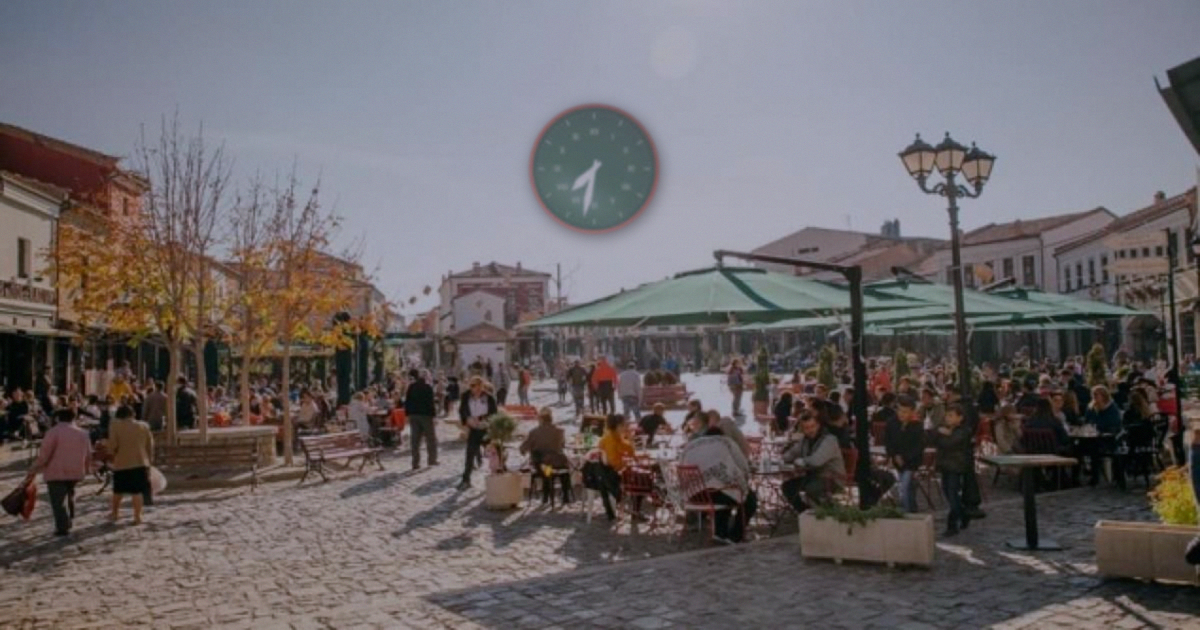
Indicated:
7,32
